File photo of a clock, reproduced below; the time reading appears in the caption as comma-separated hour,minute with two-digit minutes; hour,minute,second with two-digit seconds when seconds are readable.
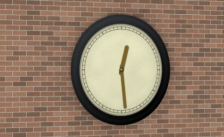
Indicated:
12,29
